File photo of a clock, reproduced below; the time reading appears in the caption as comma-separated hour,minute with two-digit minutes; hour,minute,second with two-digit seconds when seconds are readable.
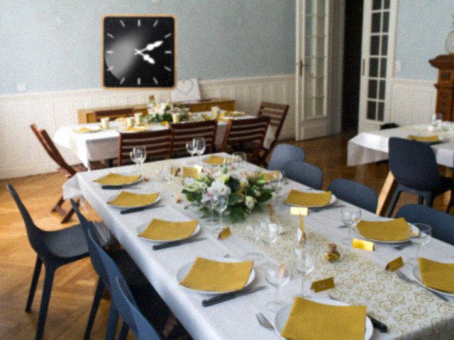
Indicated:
4,11
